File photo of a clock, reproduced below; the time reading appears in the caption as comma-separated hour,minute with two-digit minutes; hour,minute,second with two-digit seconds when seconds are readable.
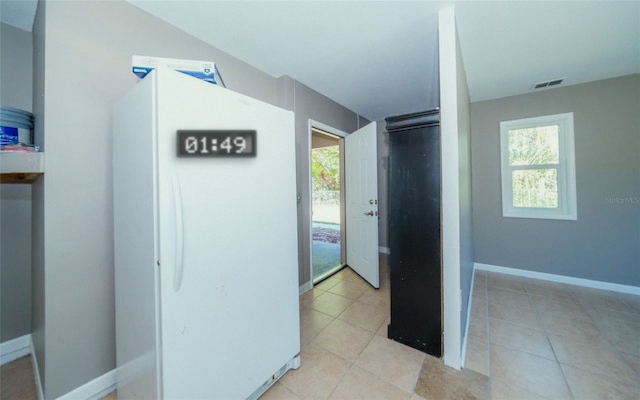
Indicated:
1,49
